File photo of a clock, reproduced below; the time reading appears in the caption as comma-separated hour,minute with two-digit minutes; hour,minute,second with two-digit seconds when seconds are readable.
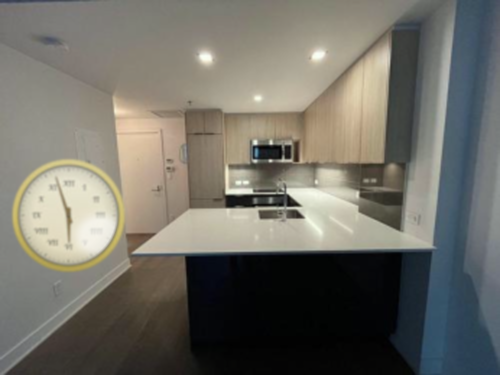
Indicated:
5,57
